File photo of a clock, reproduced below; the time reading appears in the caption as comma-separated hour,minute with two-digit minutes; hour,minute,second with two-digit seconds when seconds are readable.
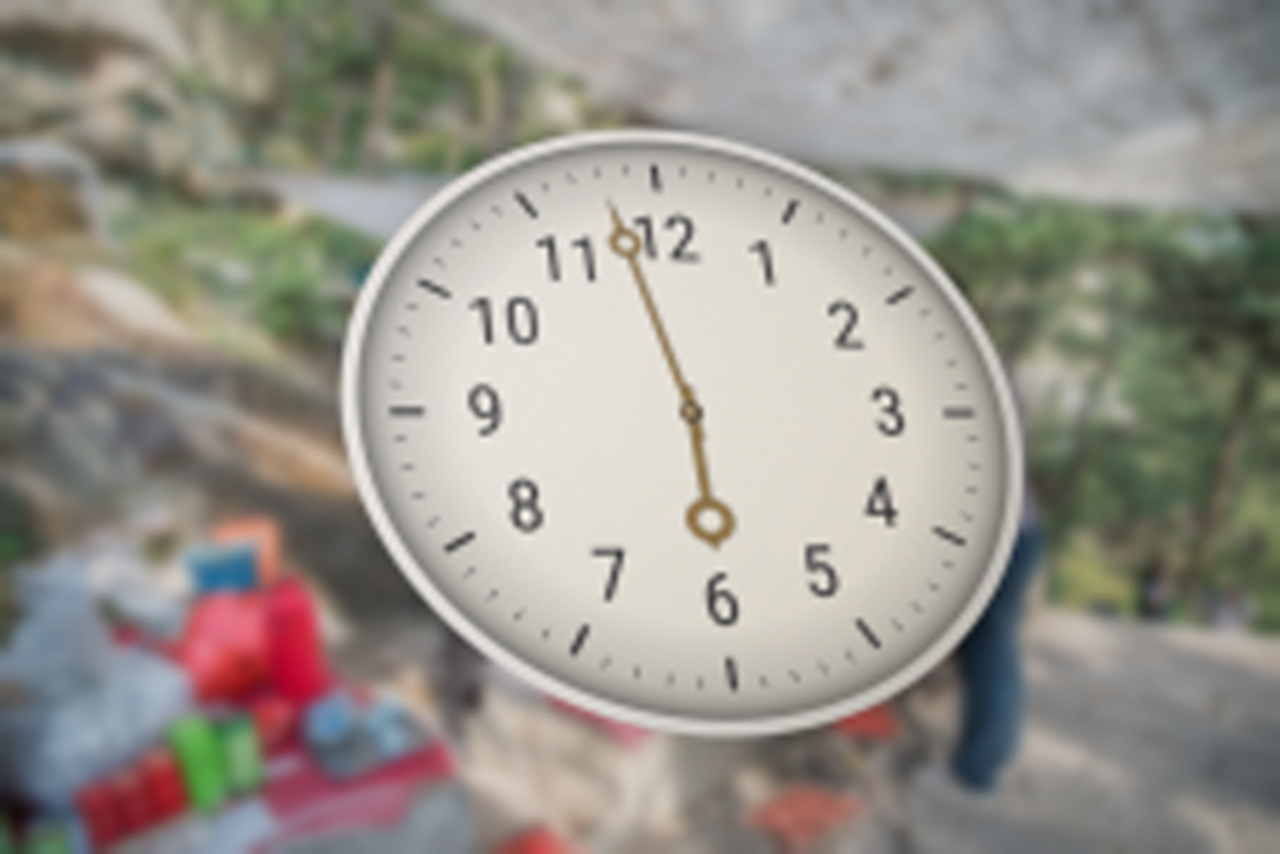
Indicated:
5,58
